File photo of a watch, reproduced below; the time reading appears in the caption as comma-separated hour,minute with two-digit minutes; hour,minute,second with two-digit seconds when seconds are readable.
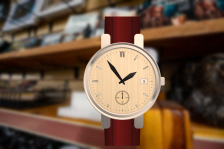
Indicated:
1,54
